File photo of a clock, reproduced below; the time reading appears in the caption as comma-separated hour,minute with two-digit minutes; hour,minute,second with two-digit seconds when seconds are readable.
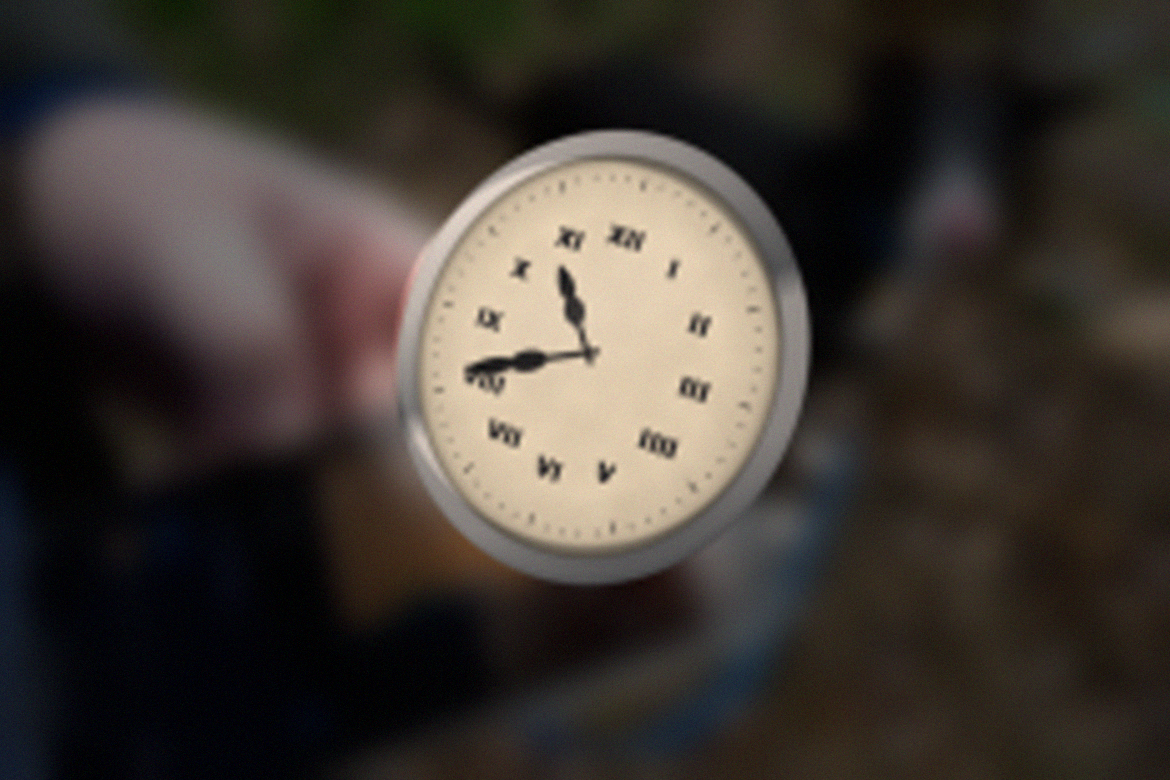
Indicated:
10,41
